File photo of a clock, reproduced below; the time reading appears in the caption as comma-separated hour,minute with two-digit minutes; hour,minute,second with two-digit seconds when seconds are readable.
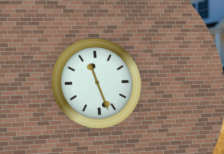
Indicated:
11,27
